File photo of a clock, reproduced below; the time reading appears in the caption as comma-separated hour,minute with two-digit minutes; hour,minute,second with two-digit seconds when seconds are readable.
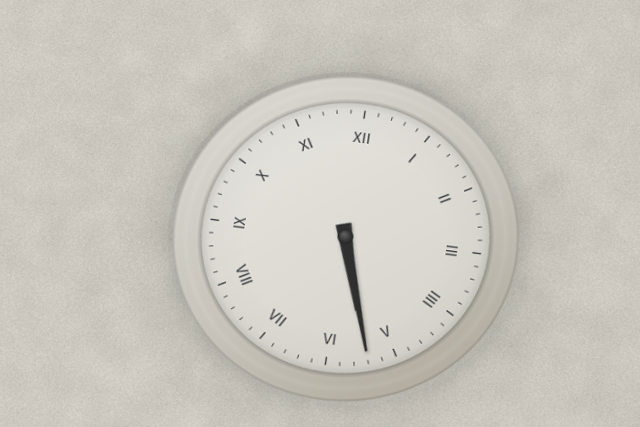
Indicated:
5,27
